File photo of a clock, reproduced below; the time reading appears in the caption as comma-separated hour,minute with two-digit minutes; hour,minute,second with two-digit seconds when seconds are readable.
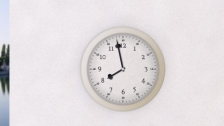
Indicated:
7,58
